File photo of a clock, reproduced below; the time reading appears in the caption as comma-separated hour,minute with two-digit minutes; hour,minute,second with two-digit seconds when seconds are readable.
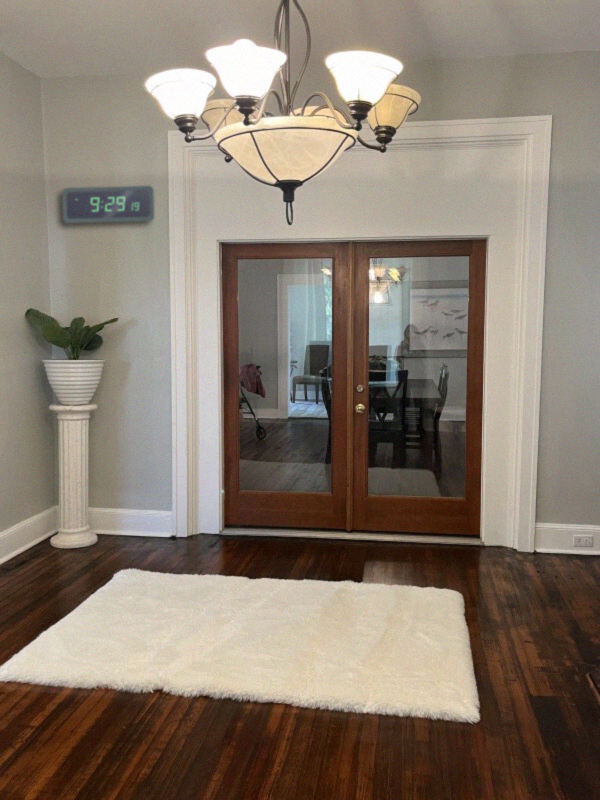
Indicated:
9,29
